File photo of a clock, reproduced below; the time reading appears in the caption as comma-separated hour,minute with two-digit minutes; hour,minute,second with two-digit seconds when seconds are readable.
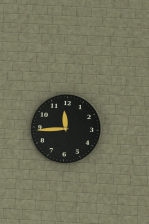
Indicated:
11,44
